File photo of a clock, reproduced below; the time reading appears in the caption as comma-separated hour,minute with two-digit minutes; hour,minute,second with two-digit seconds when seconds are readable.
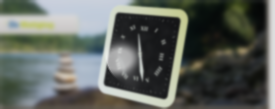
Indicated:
11,27
